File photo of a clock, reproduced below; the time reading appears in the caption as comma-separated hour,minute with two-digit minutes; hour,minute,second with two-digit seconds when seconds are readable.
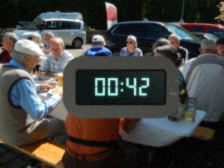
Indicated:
0,42
